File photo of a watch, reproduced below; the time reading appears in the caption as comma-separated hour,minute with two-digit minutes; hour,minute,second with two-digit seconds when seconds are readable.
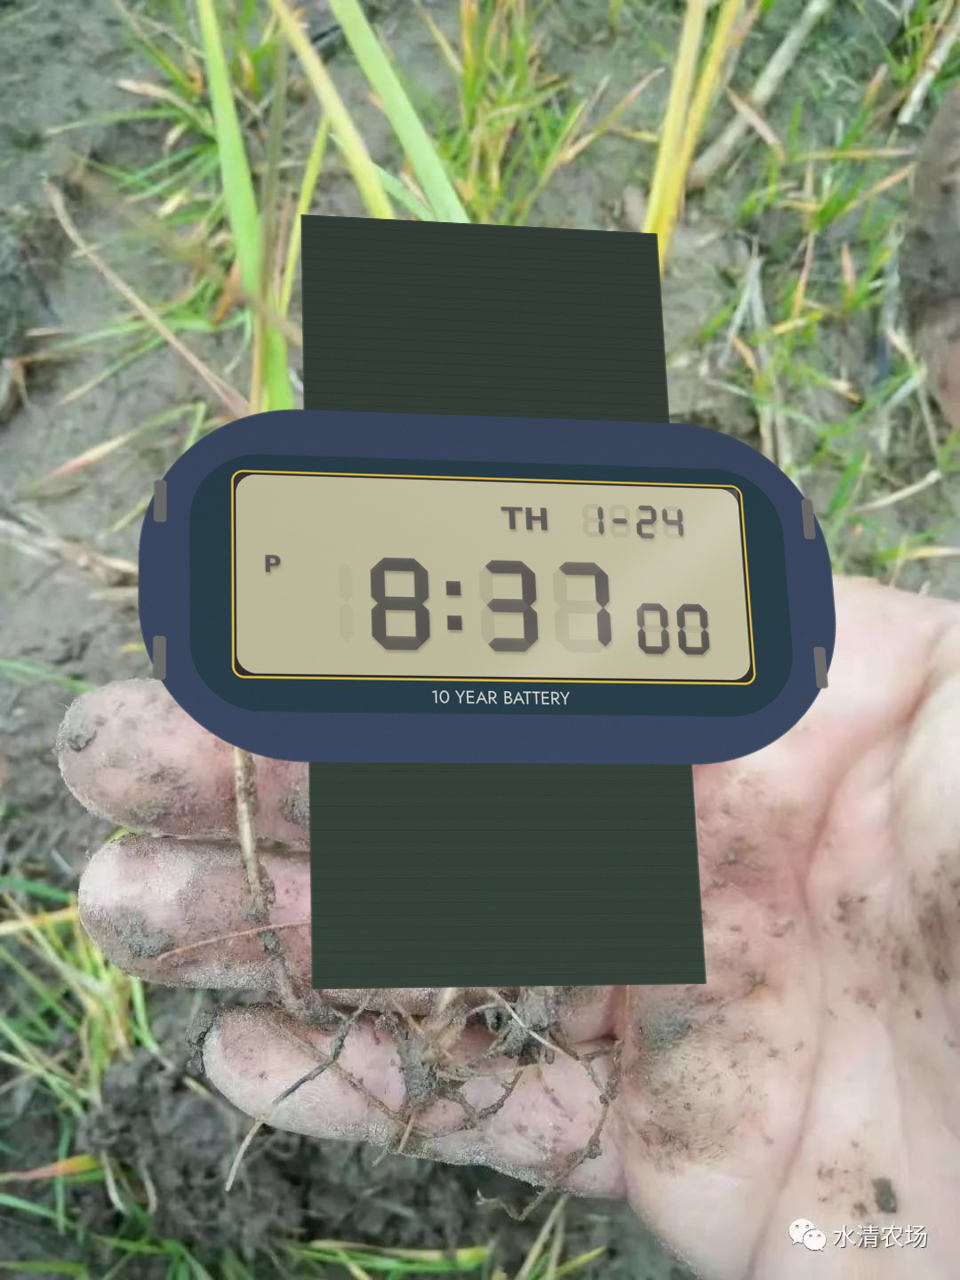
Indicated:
8,37,00
